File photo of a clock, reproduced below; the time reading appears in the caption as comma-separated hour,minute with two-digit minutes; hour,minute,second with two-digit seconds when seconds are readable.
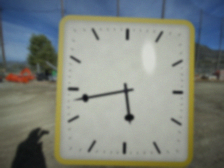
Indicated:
5,43
